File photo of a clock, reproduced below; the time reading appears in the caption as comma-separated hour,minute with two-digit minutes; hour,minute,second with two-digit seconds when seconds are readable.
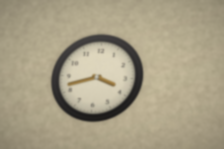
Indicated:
3,42
